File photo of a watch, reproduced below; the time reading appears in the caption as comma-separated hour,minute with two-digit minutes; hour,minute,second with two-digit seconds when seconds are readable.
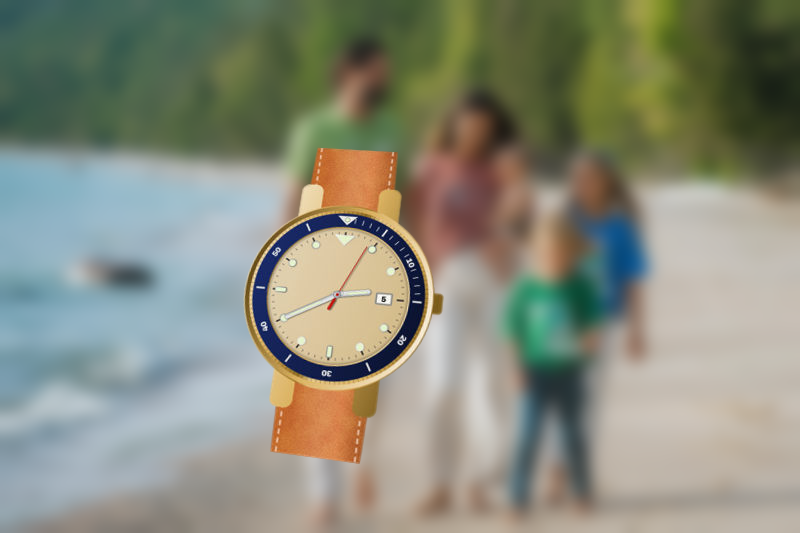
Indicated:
2,40,04
